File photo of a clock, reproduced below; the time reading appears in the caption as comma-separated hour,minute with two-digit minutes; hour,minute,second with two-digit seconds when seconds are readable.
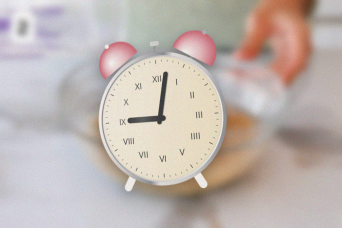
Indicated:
9,02
